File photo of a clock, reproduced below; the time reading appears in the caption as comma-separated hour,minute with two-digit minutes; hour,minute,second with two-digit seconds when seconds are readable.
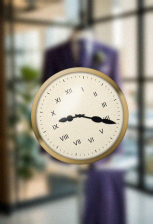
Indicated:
9,21
